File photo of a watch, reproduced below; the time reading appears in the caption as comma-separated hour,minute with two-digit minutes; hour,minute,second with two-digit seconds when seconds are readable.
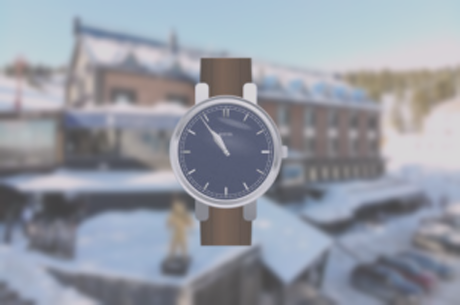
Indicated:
10,54
